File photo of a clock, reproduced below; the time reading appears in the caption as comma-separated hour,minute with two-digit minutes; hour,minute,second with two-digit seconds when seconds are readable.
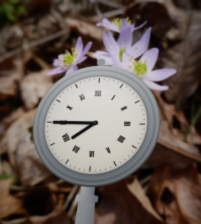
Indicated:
7,45
